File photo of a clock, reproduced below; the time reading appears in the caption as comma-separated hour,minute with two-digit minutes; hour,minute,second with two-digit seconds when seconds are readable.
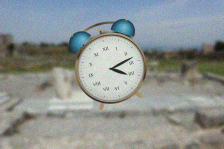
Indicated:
4,13
